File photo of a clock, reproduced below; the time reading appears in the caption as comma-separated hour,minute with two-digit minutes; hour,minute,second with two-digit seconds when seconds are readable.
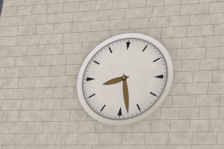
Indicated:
8,28
